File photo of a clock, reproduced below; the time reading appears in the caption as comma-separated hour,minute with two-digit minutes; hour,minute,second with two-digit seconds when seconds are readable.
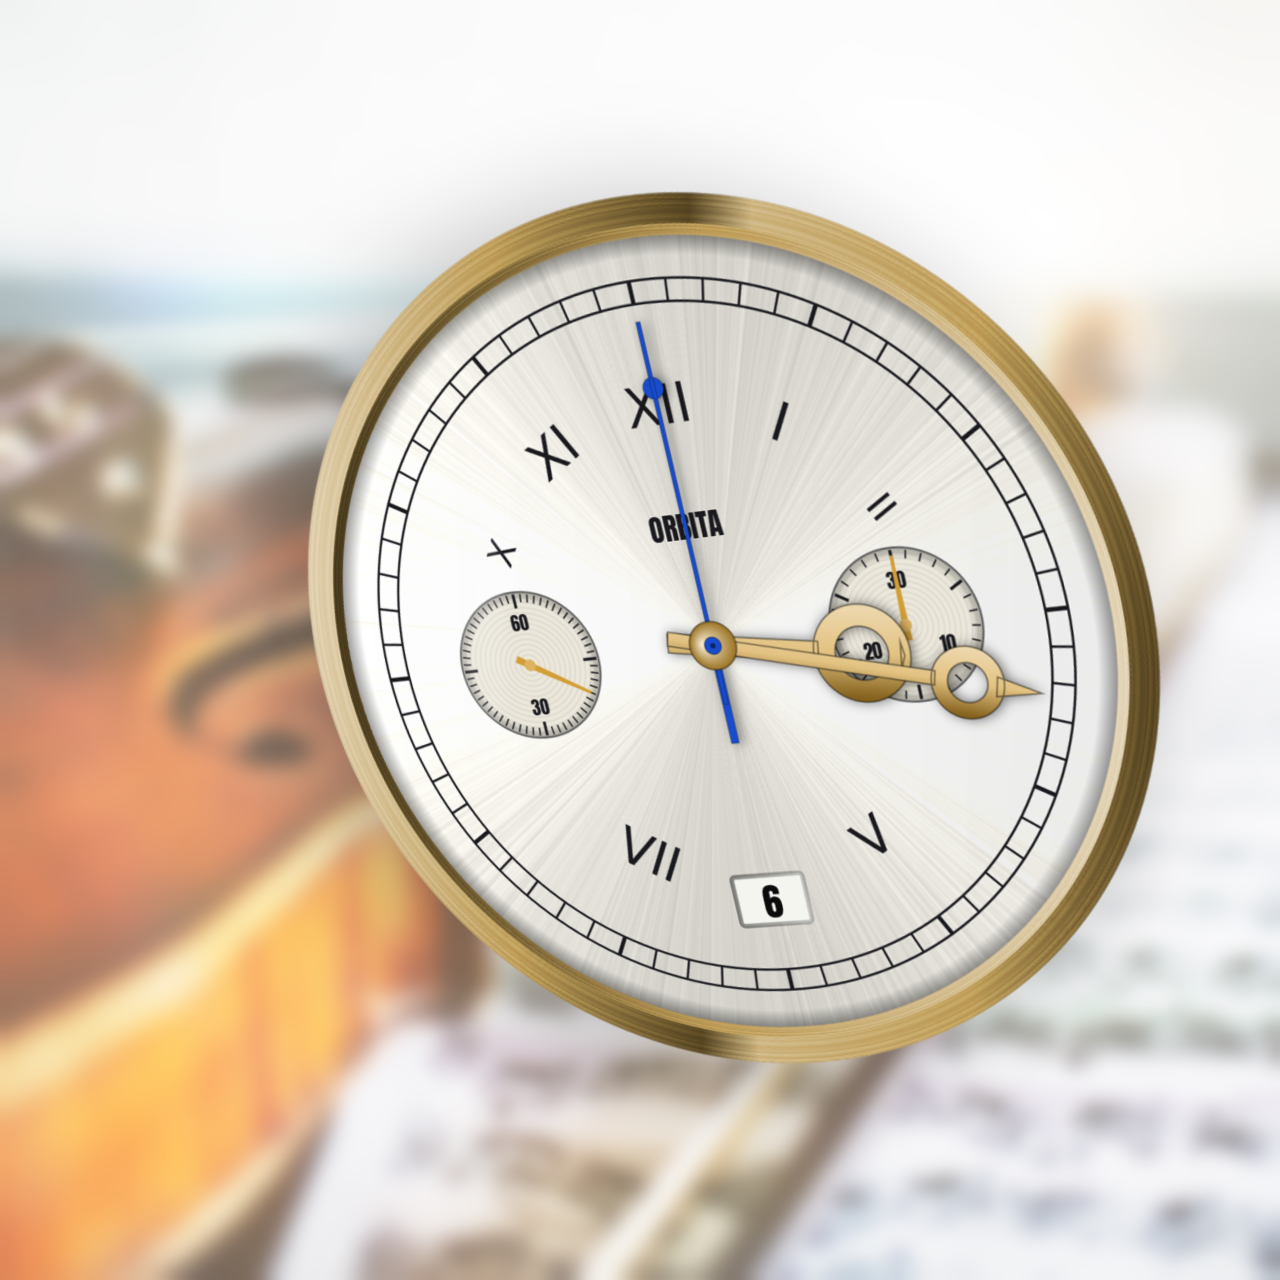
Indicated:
3,17,20
